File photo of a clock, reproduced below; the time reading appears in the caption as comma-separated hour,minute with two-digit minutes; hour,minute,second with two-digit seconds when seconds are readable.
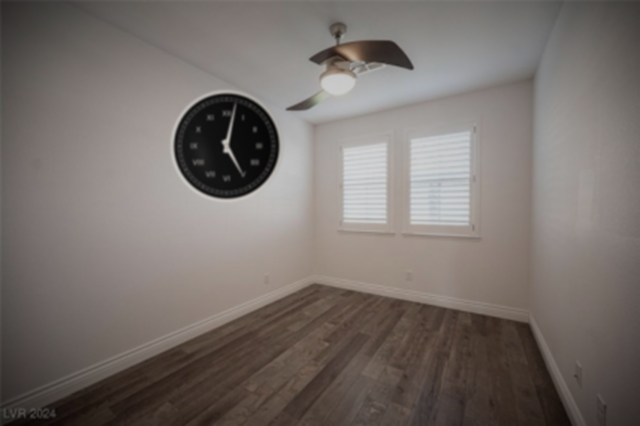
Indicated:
5,02
